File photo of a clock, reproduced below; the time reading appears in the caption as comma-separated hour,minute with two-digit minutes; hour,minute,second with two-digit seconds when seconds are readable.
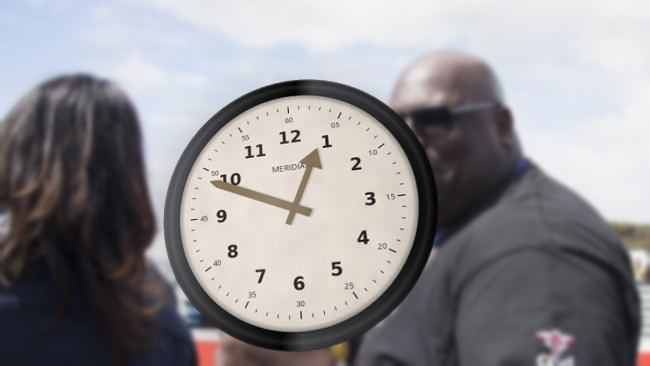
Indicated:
12,49
